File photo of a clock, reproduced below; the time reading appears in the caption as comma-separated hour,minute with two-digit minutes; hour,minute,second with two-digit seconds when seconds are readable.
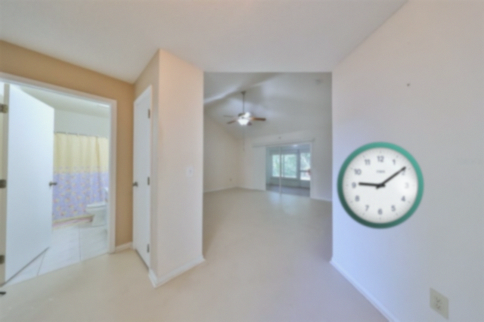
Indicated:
9,09
